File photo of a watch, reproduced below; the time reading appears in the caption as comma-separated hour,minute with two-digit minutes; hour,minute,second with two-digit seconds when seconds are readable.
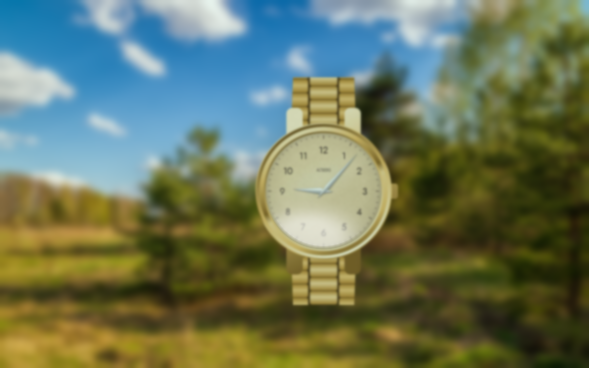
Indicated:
9,07
